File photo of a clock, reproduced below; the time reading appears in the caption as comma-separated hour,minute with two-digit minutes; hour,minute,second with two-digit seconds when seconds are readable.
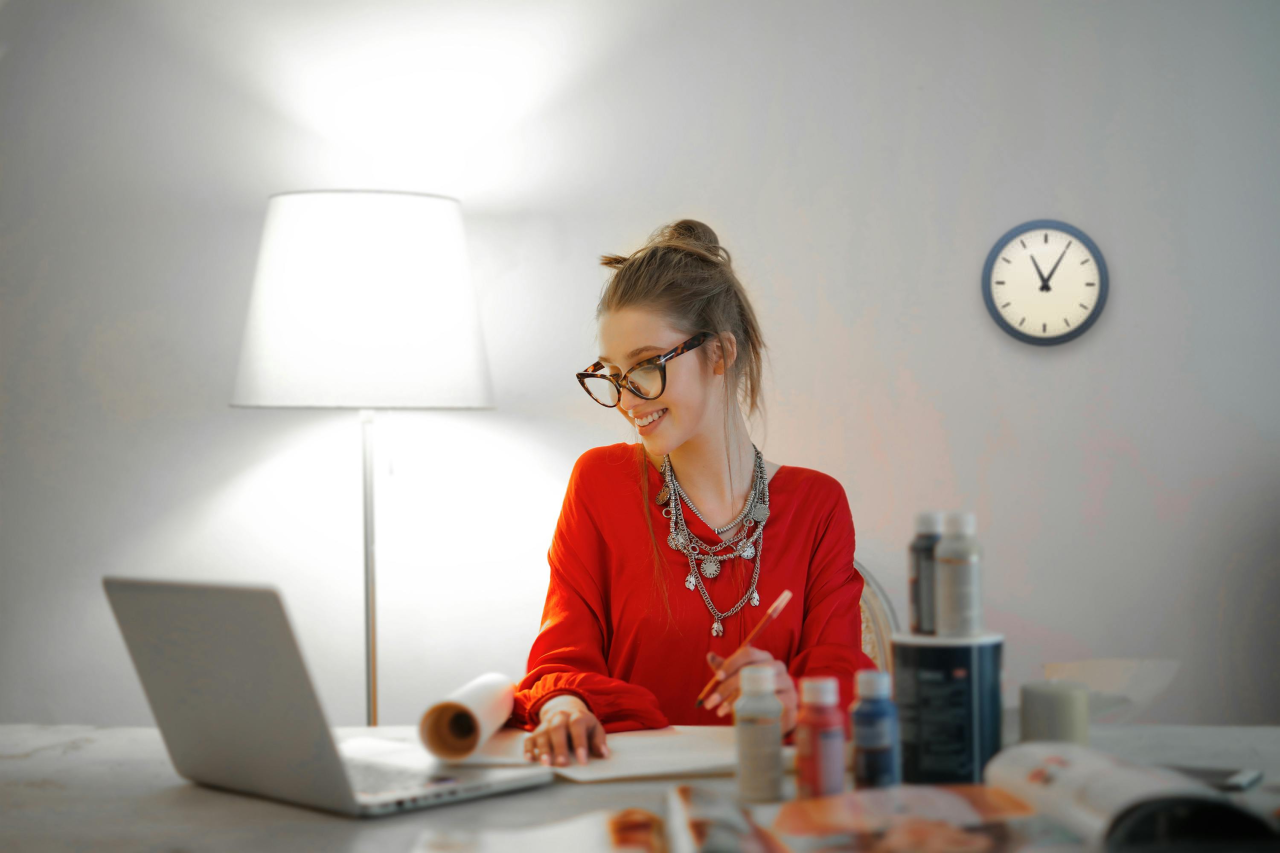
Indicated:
11,05
